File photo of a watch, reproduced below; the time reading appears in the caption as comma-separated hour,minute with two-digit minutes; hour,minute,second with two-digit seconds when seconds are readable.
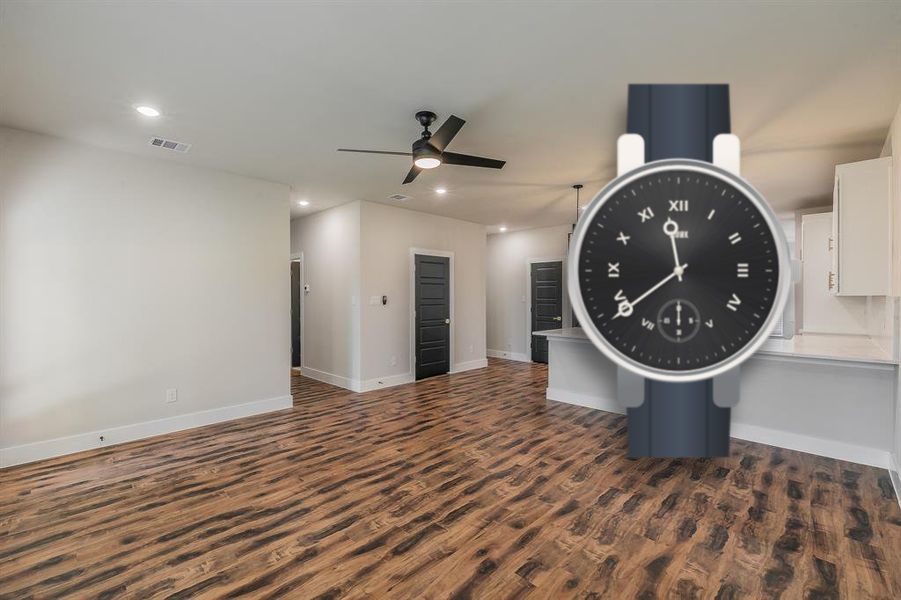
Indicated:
11,39
